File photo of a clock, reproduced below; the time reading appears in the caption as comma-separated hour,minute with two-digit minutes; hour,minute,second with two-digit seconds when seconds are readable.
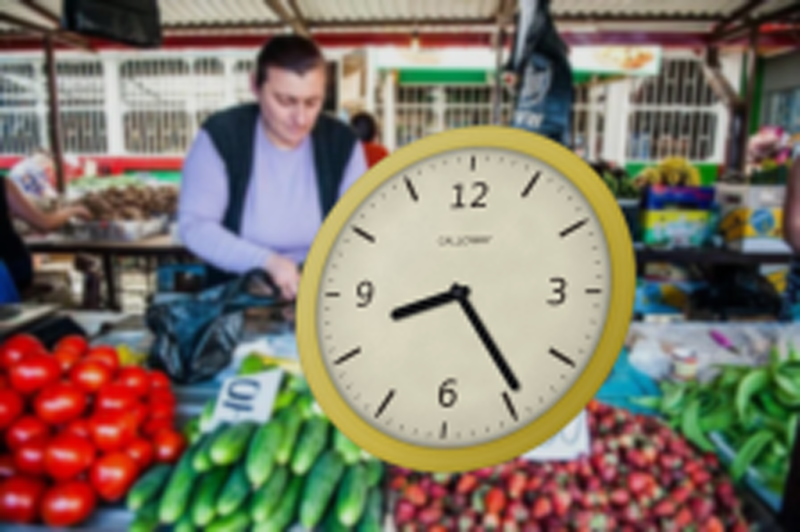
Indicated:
8,24
